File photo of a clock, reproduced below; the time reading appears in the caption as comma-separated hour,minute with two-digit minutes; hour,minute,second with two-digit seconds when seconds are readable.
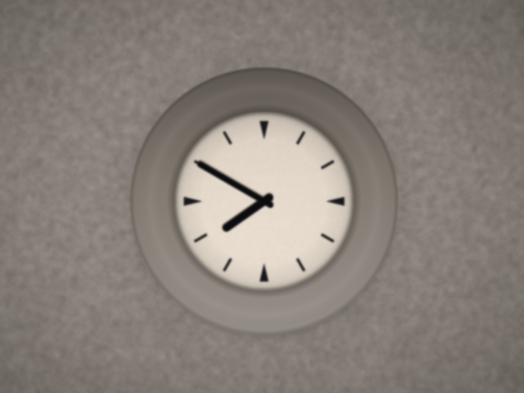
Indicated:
7,50
